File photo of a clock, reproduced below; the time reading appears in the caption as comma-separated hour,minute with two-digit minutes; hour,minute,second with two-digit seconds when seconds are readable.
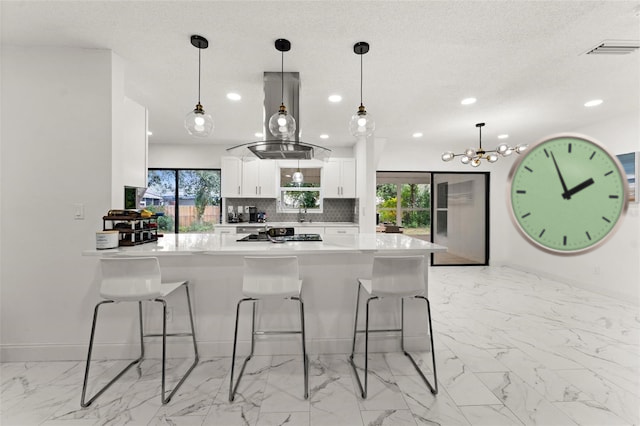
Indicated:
1,56
